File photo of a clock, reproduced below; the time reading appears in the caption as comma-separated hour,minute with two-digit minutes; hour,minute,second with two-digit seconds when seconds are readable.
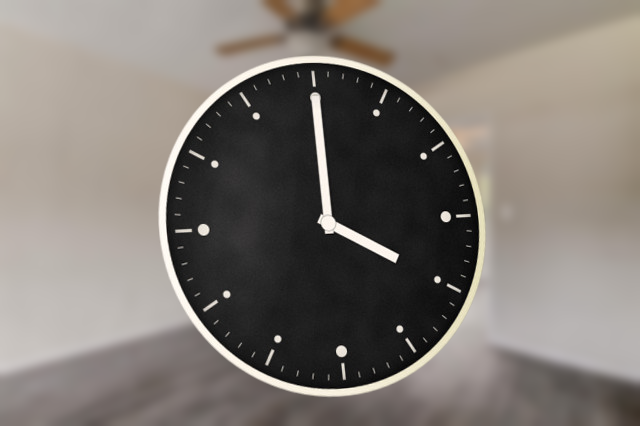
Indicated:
4,00
